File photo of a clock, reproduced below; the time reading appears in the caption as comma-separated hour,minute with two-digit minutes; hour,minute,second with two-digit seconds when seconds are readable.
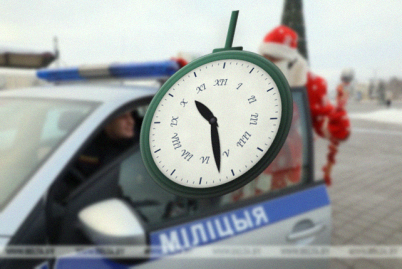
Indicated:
10,27
